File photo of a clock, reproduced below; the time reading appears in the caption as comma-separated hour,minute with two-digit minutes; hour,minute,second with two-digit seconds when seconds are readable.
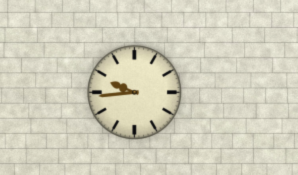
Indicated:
9,44
